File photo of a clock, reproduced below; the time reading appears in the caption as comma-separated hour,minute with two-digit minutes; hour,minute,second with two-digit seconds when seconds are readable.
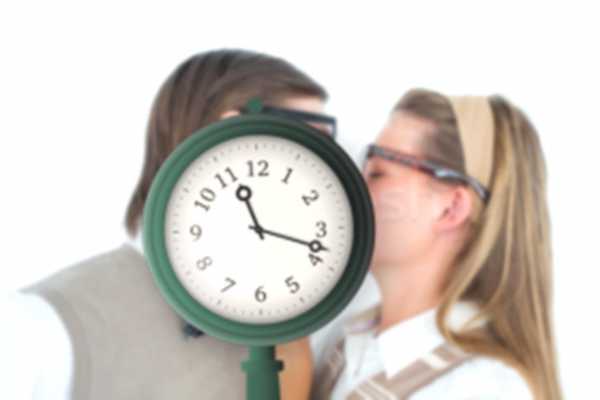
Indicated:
11,18
